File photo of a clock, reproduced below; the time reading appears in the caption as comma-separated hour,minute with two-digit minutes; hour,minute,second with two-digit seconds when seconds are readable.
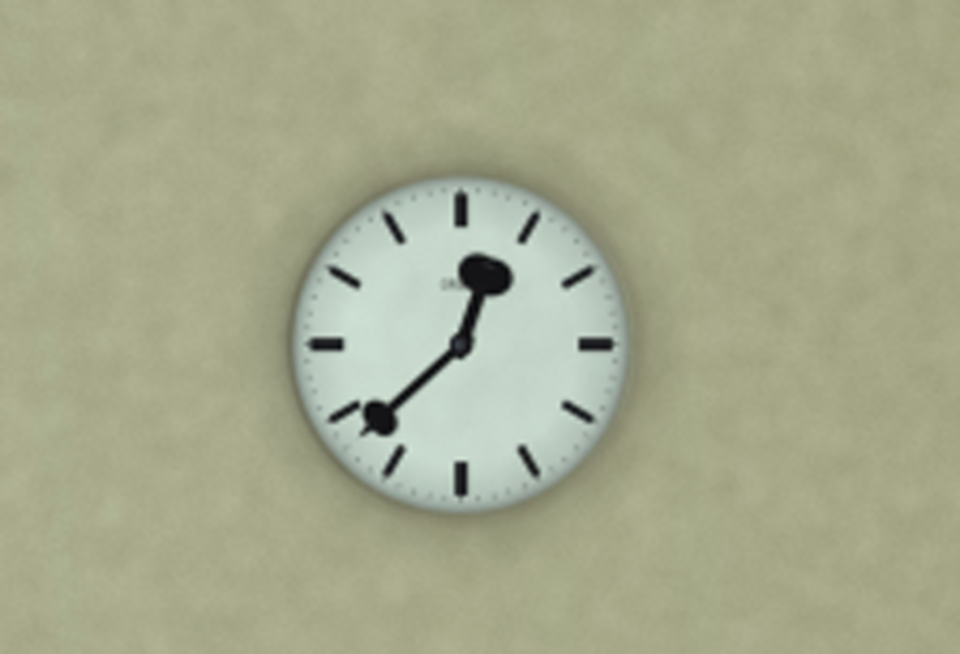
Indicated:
12,38
